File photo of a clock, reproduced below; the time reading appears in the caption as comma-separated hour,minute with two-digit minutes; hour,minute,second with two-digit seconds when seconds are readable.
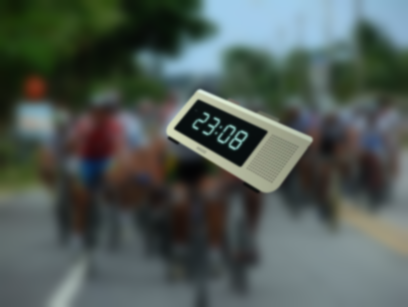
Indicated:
23,08
